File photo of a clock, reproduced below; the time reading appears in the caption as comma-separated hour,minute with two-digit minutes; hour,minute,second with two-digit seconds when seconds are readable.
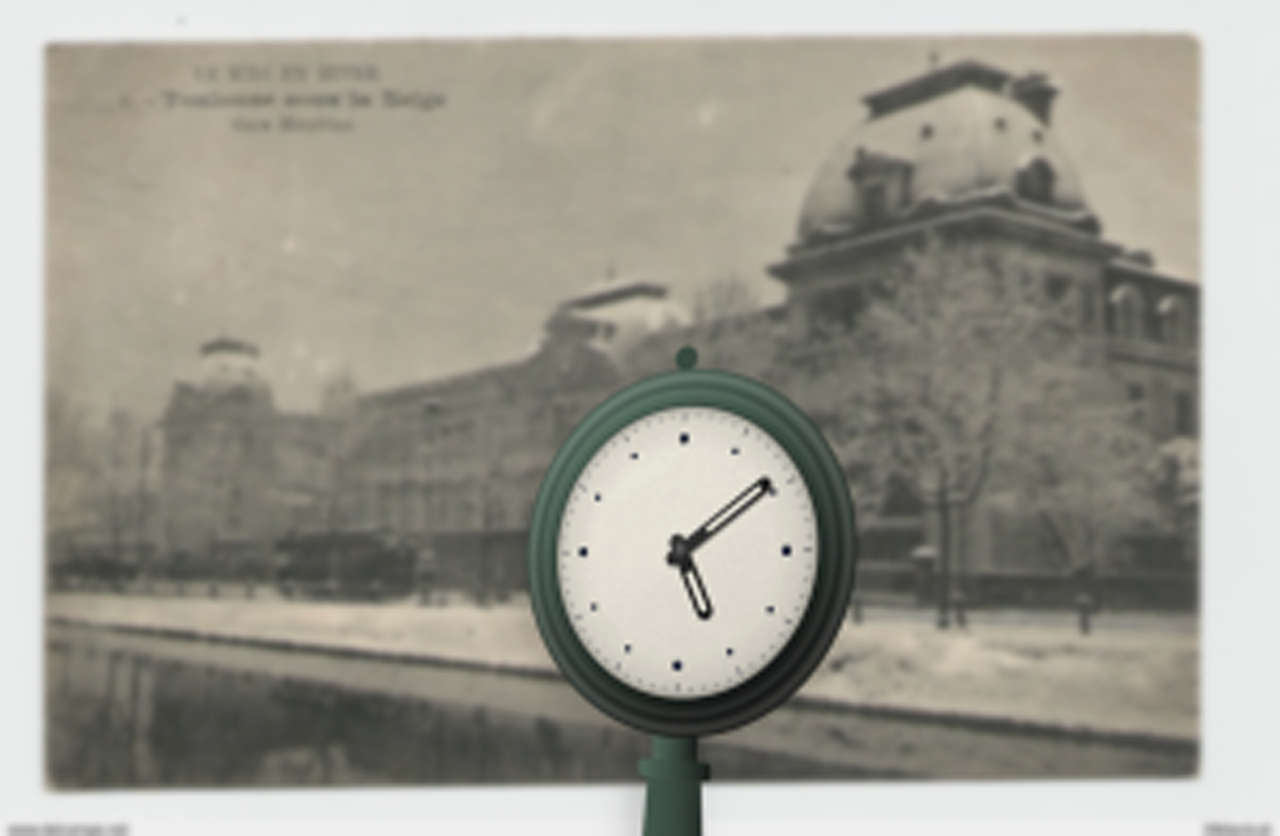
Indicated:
5,09
